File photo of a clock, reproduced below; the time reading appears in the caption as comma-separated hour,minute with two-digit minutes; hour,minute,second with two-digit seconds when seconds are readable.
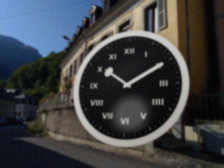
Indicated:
10,10
